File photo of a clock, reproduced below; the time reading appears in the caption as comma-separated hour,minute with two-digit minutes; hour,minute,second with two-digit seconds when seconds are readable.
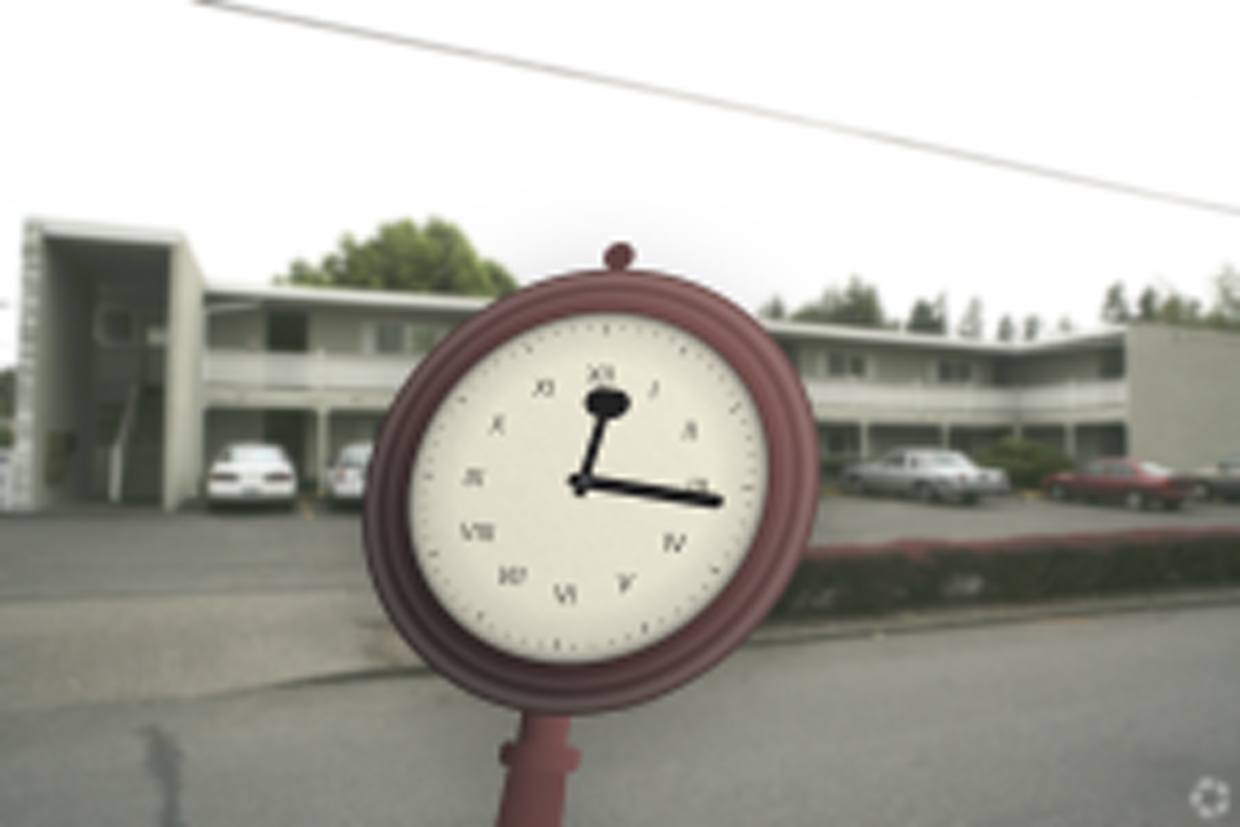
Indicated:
12,16
